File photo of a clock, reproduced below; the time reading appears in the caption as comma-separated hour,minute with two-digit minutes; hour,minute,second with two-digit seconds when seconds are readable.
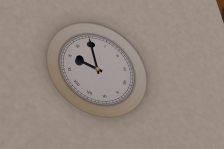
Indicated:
10,00
